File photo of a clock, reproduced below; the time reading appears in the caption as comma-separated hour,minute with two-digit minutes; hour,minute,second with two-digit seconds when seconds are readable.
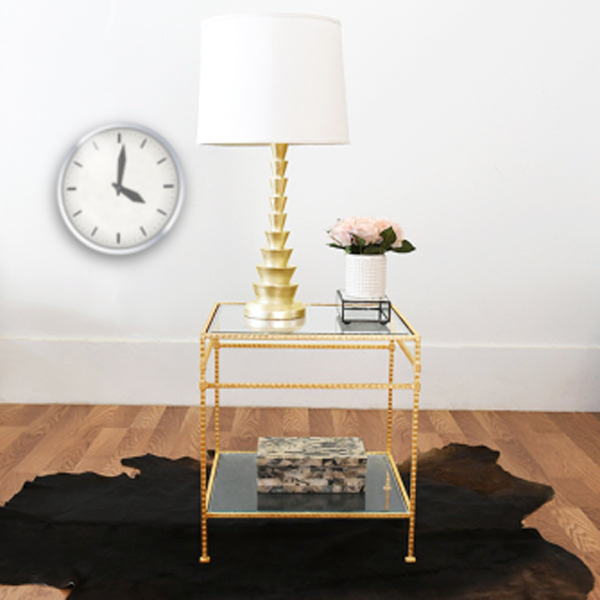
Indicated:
4,01
